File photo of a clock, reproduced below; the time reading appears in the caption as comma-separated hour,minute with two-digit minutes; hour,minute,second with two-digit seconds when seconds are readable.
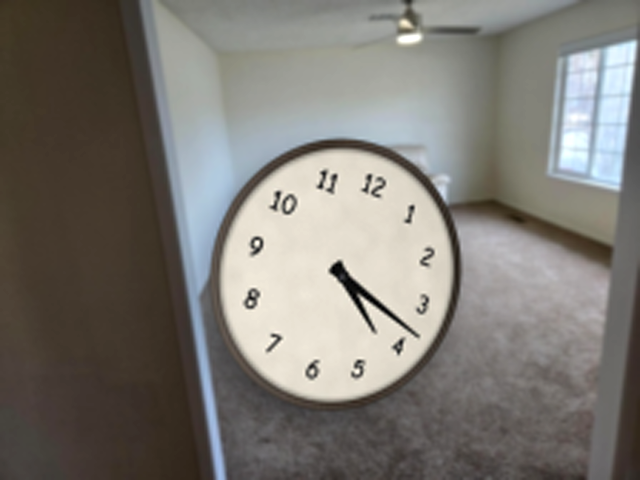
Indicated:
4,18
